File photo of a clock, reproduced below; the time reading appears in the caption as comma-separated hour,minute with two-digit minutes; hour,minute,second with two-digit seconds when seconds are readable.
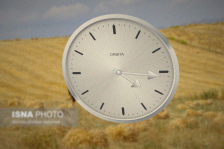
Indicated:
4,16
